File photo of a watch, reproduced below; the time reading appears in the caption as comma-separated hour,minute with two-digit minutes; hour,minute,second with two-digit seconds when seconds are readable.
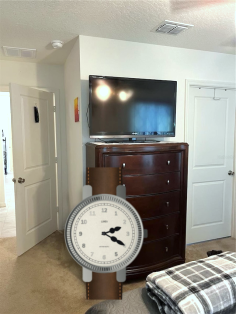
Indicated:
2,20
